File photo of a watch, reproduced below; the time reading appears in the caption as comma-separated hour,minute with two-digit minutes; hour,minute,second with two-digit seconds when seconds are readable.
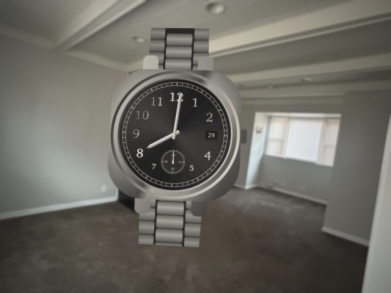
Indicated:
8,01
